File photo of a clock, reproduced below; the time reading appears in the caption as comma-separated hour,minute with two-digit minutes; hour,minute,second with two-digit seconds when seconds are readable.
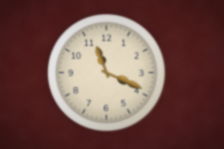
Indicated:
11,19
